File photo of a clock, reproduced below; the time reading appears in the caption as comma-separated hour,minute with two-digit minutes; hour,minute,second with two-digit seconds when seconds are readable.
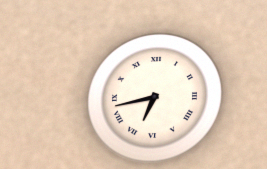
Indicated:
6,43
